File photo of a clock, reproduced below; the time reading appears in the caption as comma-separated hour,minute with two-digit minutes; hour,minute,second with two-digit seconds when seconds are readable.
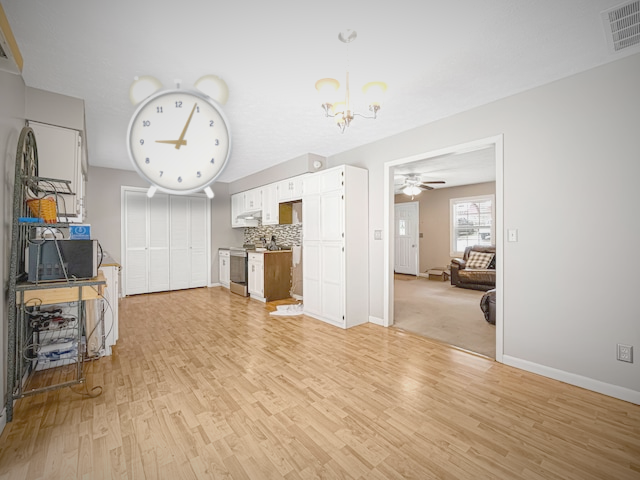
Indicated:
9,04
